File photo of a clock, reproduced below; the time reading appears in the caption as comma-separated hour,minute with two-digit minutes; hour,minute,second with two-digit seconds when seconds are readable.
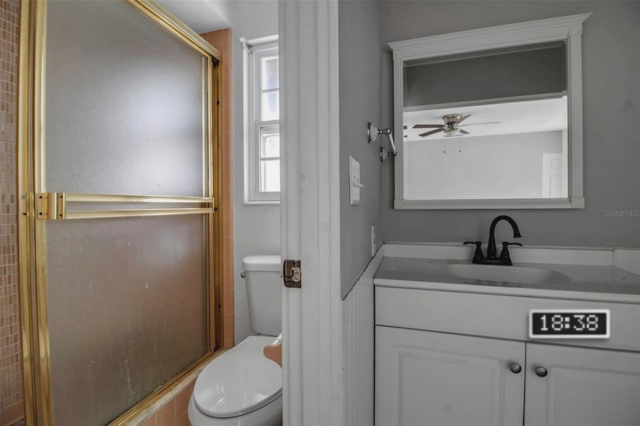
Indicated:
18,38
